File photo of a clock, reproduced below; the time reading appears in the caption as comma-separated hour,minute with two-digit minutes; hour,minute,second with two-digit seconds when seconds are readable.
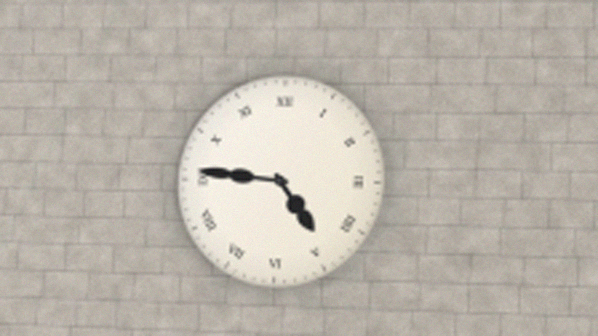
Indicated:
4,46
